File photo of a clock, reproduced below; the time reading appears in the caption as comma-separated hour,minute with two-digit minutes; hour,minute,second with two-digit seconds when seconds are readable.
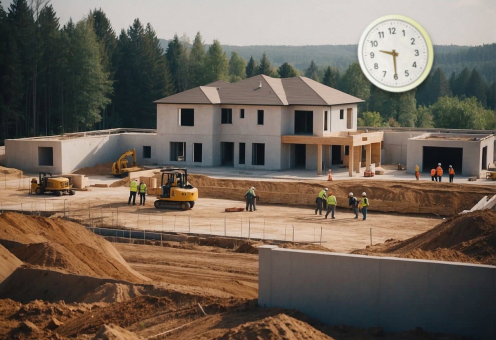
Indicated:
9,30
